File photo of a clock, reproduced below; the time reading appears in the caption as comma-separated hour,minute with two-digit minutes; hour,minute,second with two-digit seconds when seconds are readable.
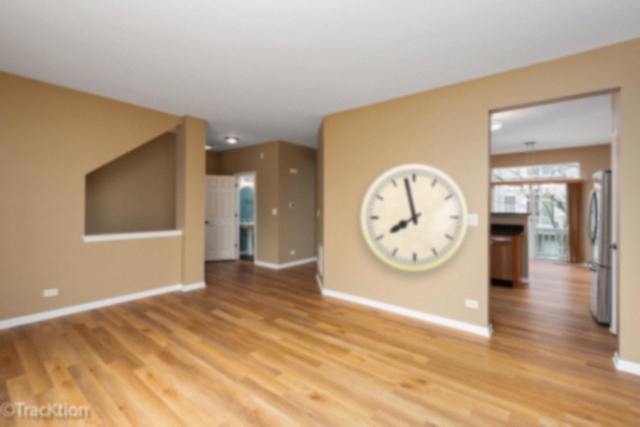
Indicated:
7,58
